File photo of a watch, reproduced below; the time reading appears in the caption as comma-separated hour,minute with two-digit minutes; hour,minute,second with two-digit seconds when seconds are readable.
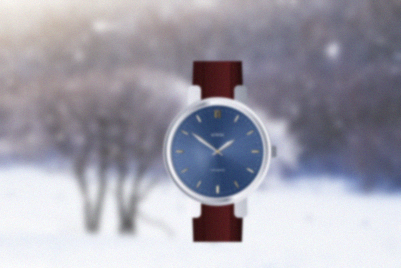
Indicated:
1,51
